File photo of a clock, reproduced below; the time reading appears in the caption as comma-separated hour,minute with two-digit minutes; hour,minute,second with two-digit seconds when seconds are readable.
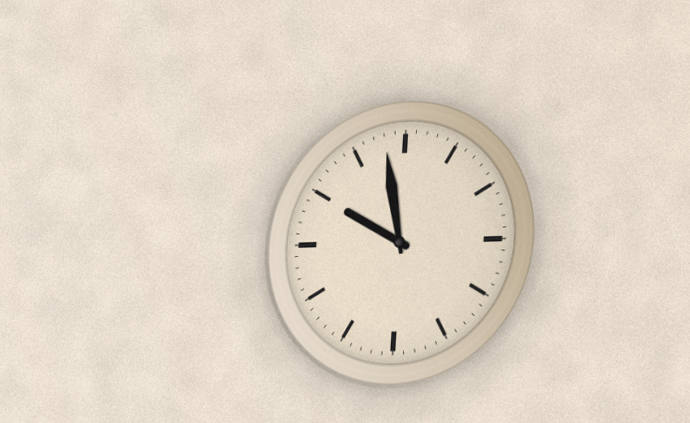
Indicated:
9,58
